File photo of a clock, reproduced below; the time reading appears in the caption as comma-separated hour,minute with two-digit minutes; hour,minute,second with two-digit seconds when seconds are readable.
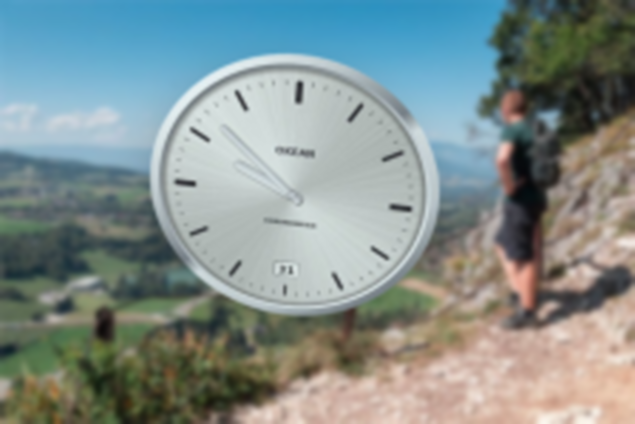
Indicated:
9,52
